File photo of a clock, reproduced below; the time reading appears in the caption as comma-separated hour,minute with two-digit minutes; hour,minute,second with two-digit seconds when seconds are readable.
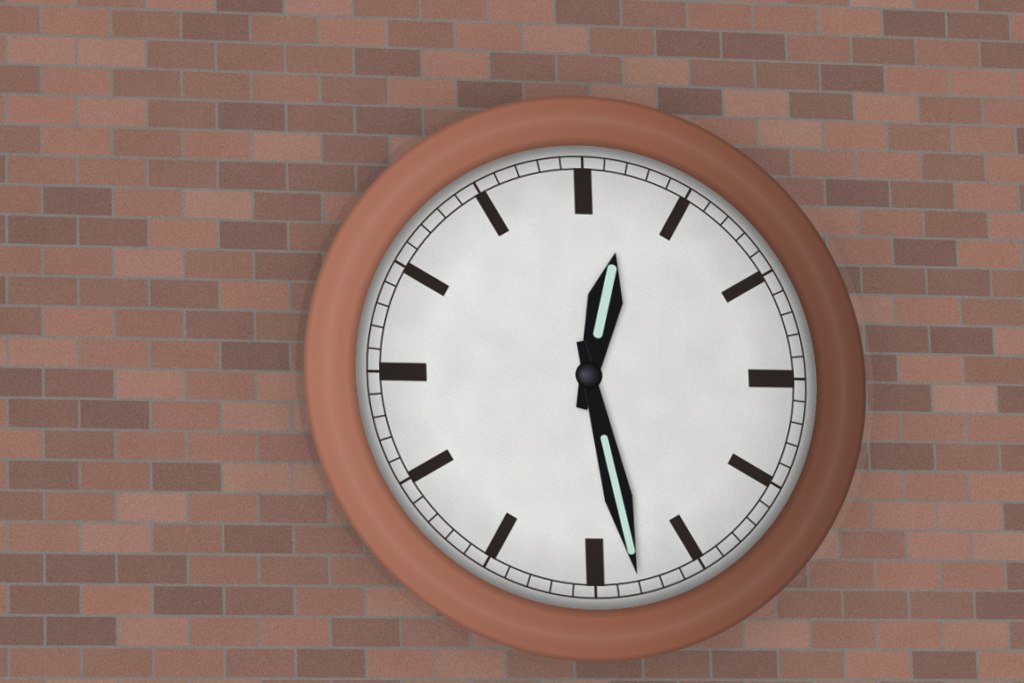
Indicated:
12,28
